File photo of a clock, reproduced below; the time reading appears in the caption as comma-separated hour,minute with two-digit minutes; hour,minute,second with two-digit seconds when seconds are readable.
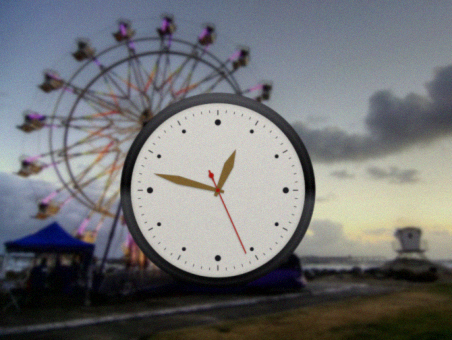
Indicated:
12,47,26
